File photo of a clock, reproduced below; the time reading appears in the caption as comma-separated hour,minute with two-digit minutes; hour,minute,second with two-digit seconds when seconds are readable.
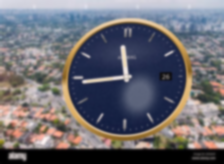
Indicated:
11,44
